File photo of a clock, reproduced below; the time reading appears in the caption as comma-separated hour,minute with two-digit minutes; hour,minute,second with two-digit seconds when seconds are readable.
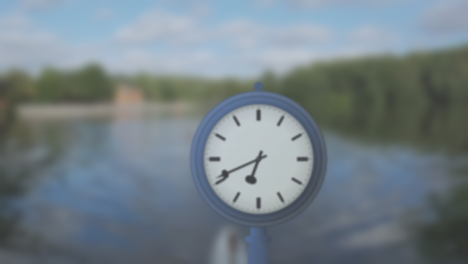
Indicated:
6,41
